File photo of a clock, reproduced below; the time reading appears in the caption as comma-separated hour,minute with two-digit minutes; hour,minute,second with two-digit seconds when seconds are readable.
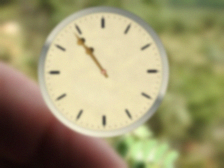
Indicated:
10,54
